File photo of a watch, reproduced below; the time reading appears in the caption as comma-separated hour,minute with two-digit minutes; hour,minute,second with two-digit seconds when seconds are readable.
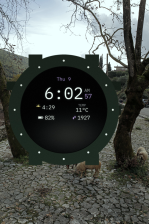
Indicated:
6,02
